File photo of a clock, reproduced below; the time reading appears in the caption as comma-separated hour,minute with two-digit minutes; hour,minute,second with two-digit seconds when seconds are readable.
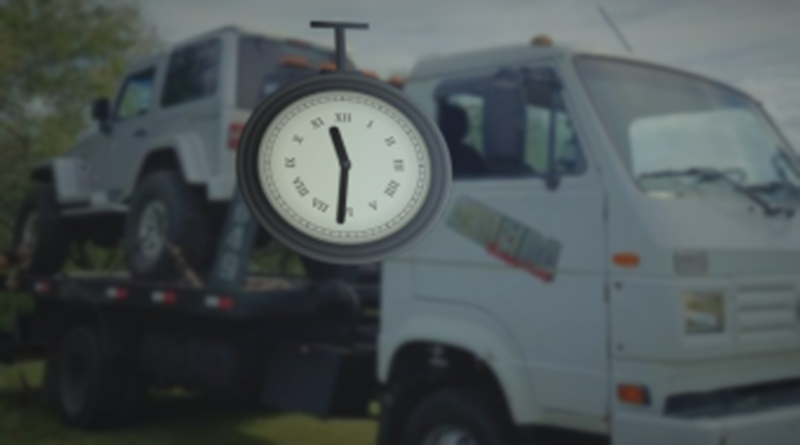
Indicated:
11,31
